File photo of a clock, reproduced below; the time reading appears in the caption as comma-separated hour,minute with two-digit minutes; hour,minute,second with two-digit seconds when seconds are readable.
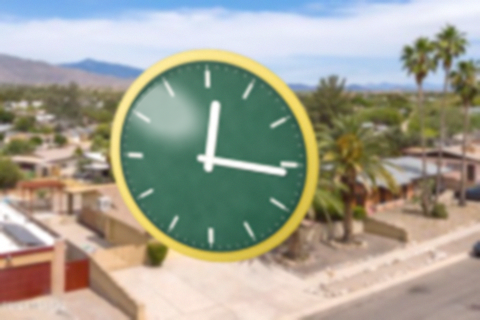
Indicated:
12,16
